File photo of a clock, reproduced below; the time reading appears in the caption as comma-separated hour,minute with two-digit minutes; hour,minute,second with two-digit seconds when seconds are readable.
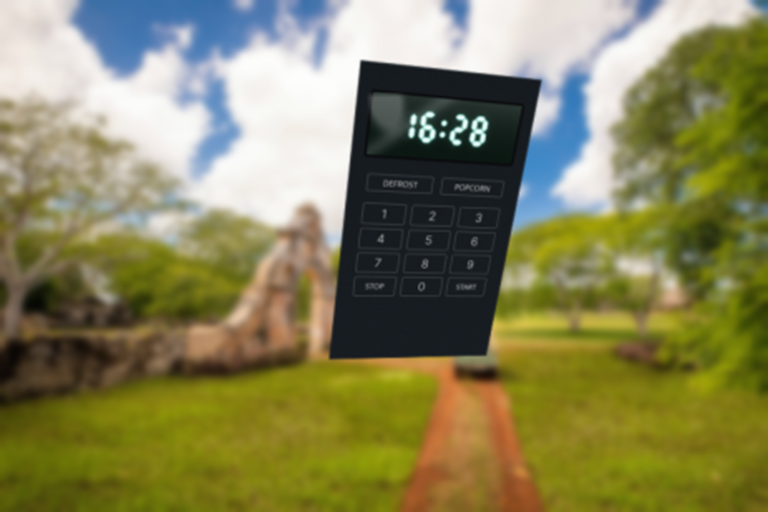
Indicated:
16,28
